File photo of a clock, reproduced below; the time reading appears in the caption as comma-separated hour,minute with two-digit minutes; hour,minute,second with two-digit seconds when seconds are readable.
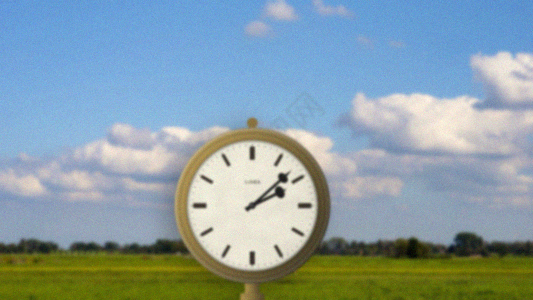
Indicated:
2,08
